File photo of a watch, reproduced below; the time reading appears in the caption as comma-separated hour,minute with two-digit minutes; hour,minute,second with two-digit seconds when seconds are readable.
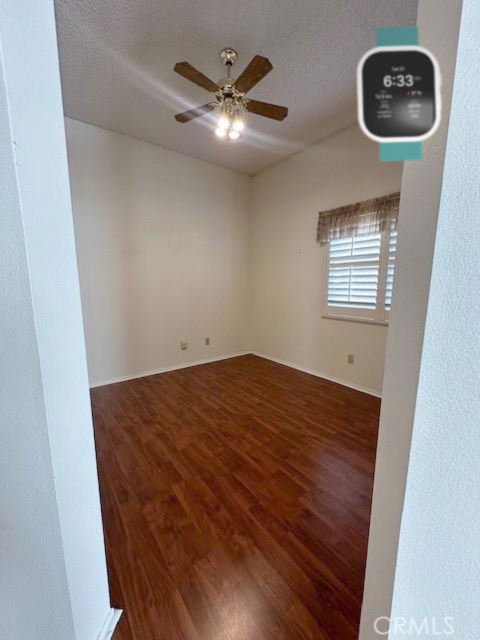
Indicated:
6,33
